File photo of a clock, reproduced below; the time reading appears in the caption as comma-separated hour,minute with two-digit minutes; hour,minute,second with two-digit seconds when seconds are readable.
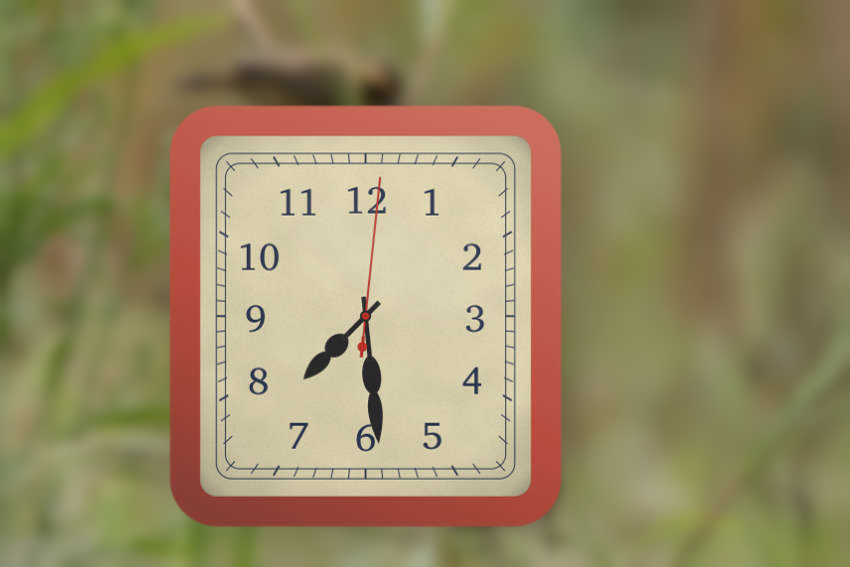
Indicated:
7,29,01
